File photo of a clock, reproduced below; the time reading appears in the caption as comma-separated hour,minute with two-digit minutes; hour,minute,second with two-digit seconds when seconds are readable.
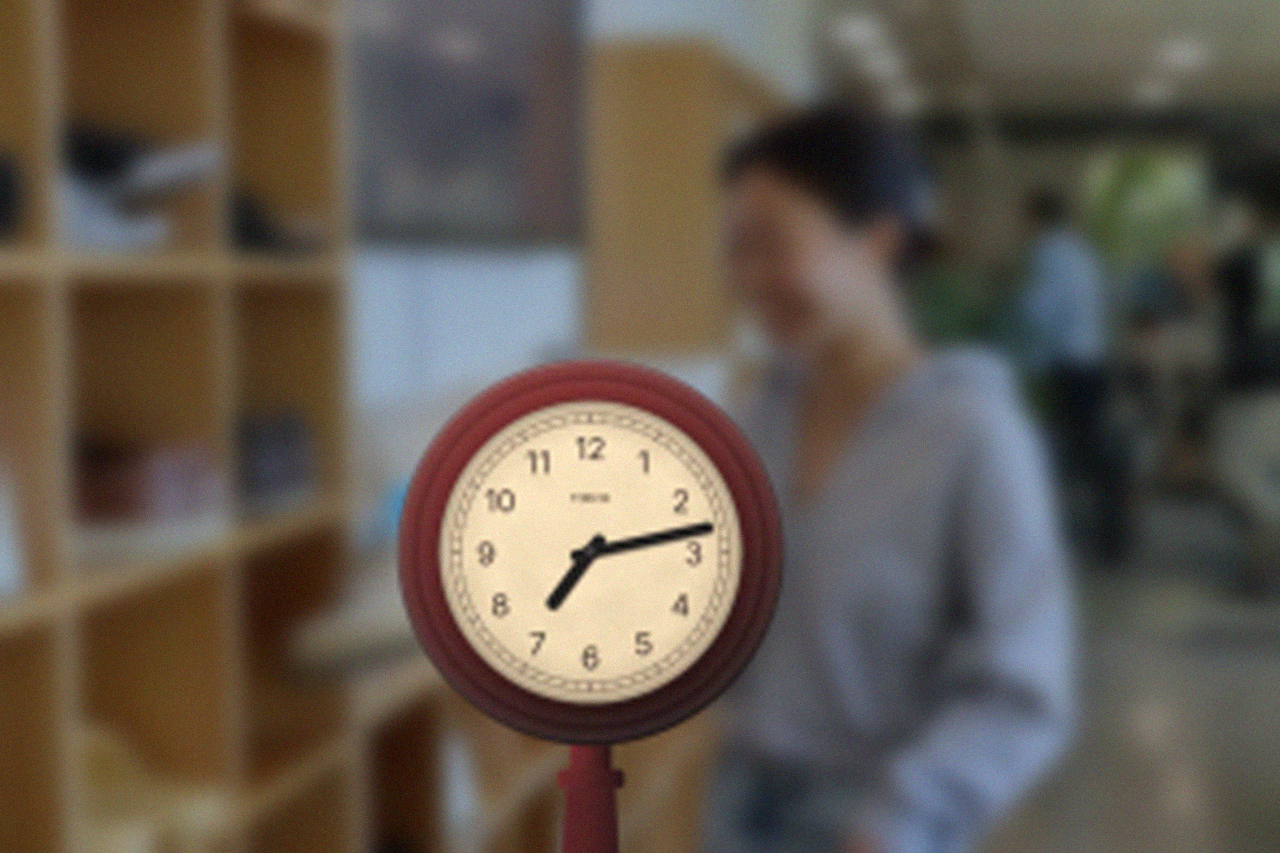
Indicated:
7,13
